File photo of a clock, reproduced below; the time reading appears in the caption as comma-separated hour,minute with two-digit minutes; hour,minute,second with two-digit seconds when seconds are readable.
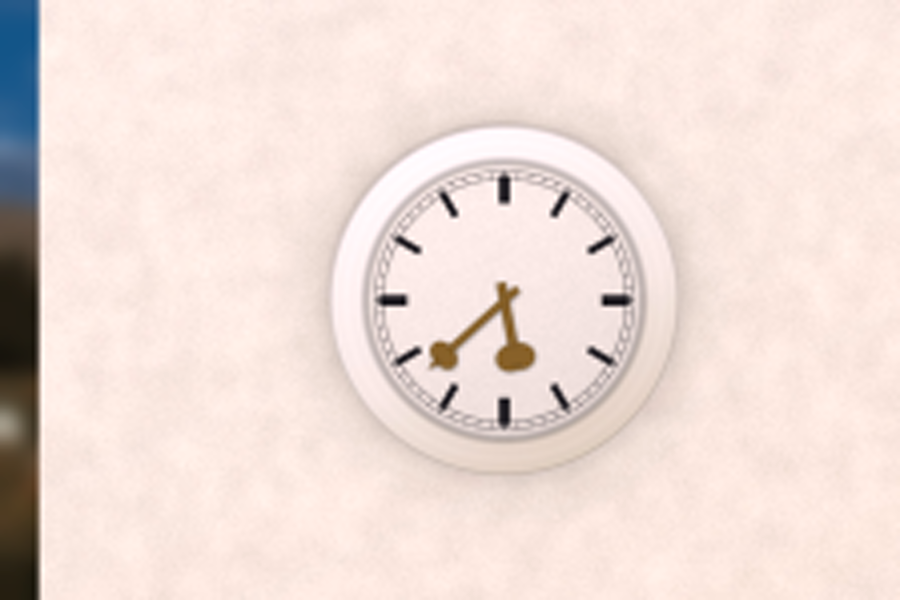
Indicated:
5,38
